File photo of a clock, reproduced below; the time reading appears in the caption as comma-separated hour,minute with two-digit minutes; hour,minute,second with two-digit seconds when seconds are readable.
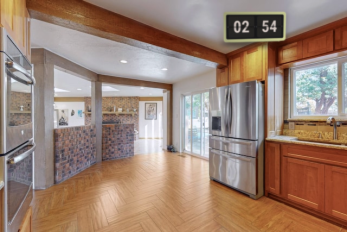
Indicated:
2,54
